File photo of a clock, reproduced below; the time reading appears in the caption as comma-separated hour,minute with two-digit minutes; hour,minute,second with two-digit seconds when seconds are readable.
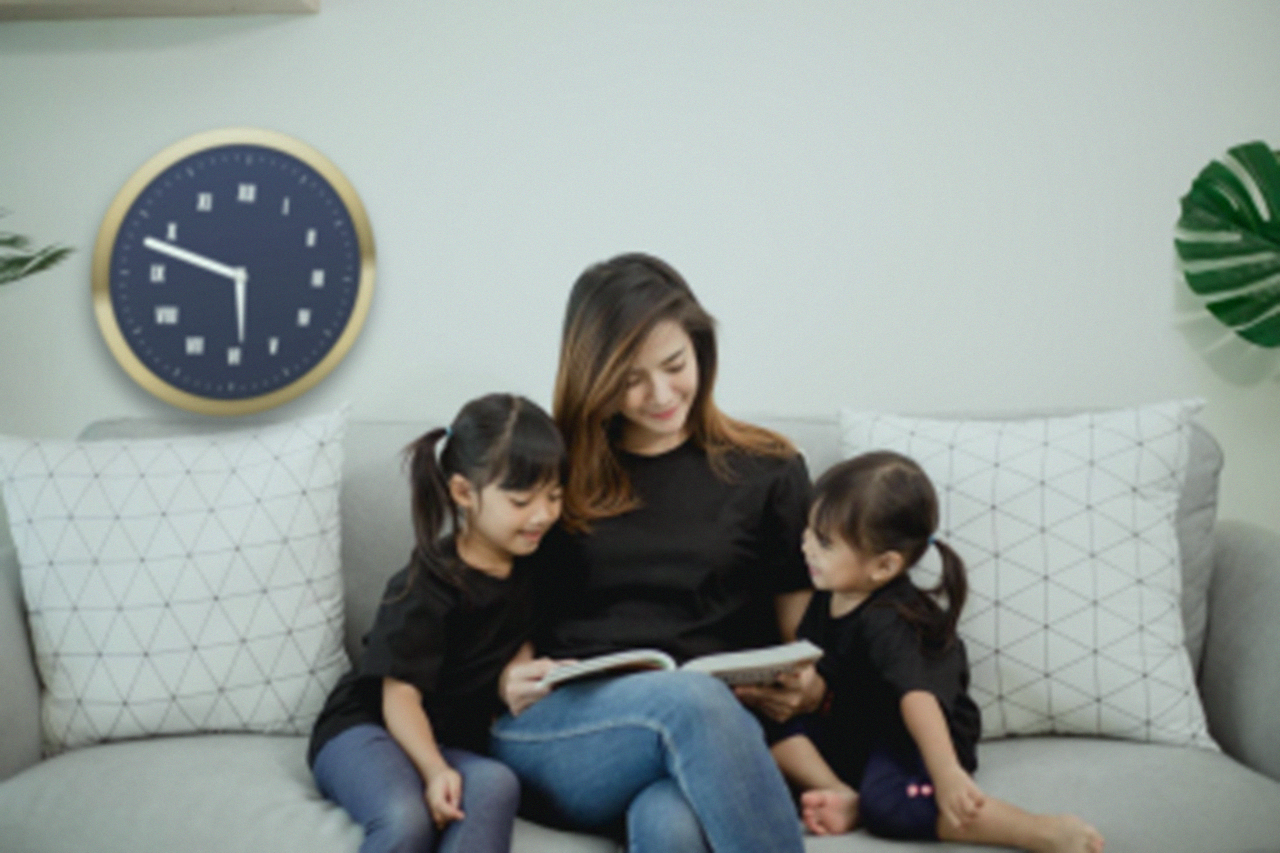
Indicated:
5,48
